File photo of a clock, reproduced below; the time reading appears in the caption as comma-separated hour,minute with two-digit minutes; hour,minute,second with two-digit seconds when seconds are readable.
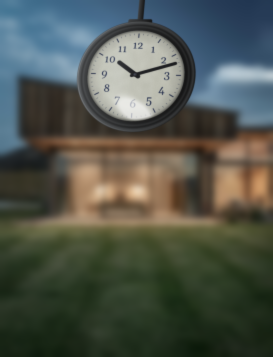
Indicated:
10,12
